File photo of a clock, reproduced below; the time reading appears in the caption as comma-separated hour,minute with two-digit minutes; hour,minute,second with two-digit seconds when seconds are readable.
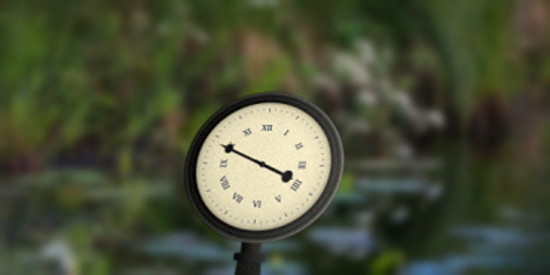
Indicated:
3,49
